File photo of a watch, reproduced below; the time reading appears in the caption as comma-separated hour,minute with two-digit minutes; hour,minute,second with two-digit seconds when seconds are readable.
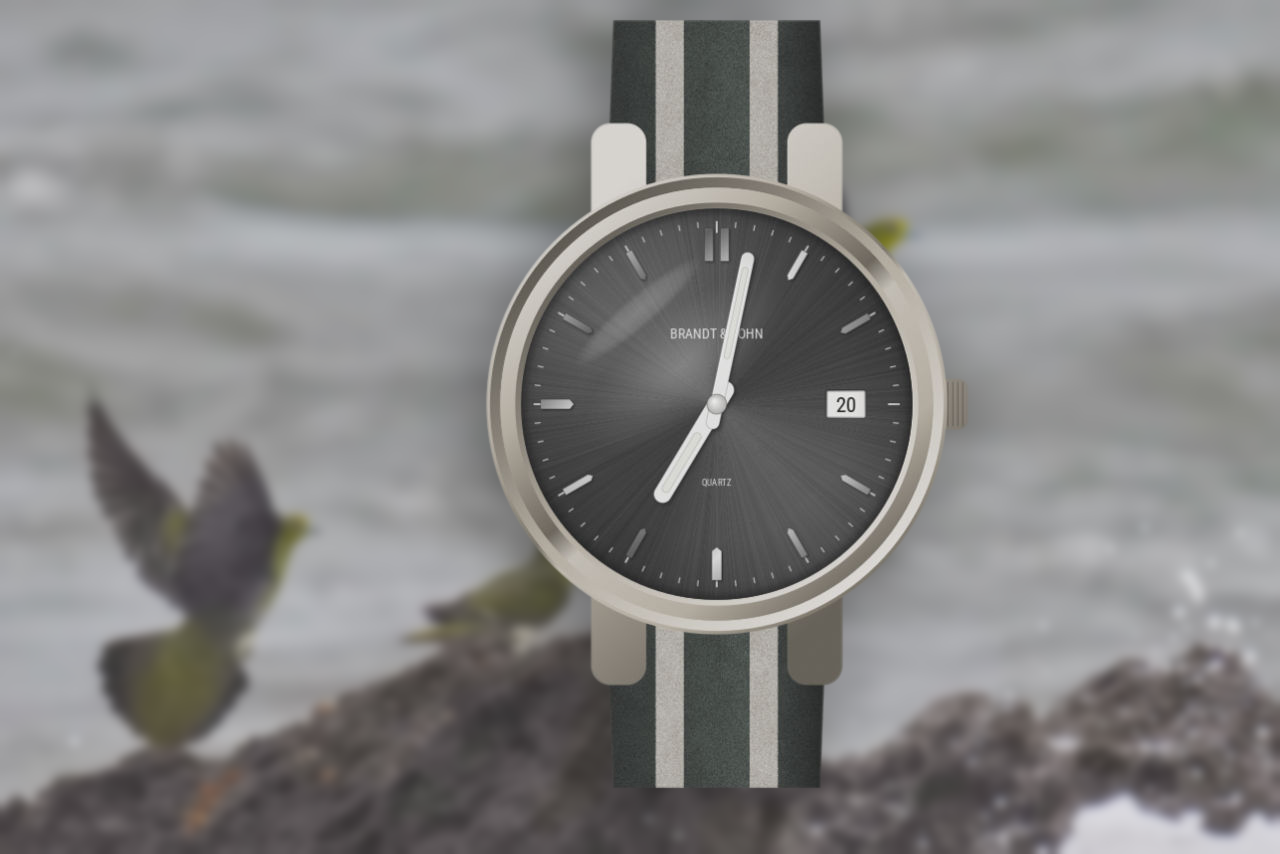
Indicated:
7,02
